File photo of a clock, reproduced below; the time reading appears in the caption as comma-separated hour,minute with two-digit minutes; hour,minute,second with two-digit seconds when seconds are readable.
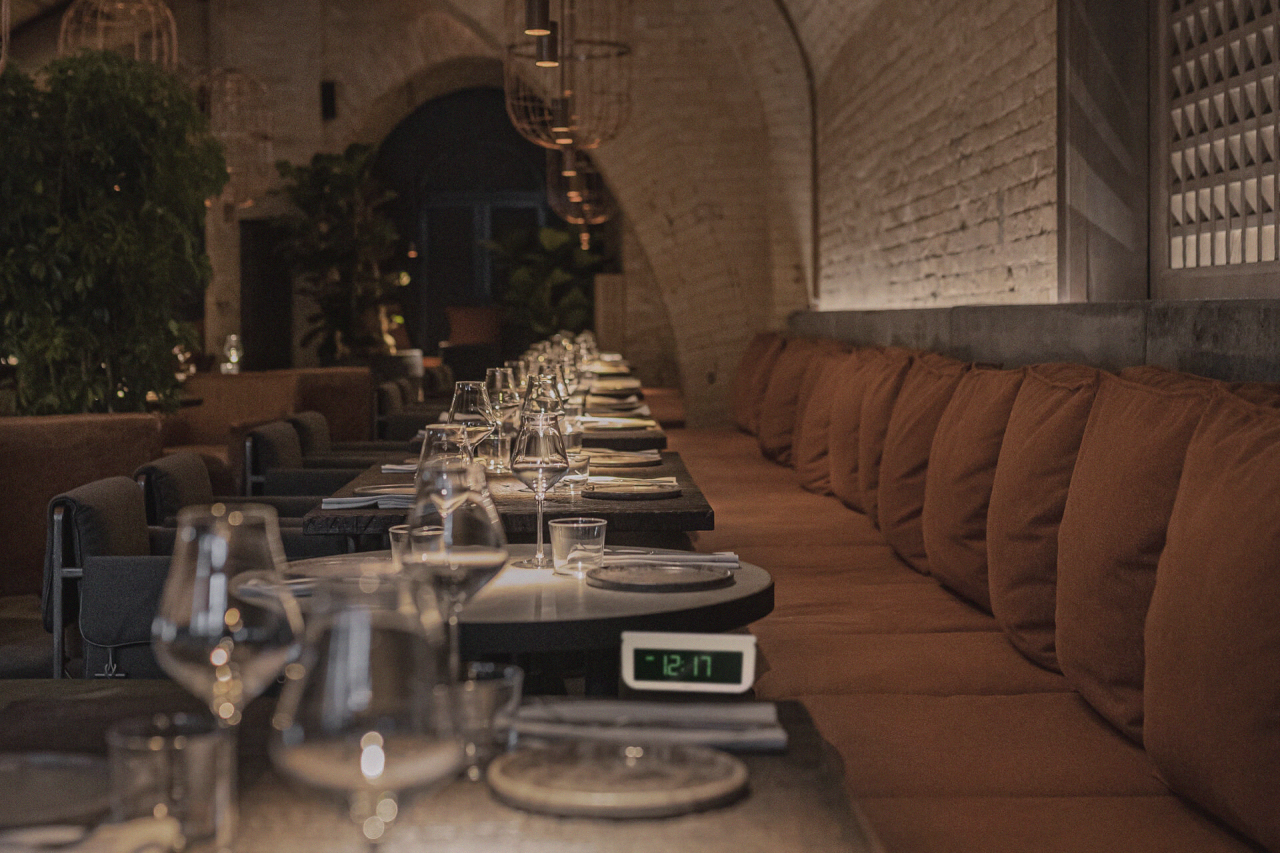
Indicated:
12,17
